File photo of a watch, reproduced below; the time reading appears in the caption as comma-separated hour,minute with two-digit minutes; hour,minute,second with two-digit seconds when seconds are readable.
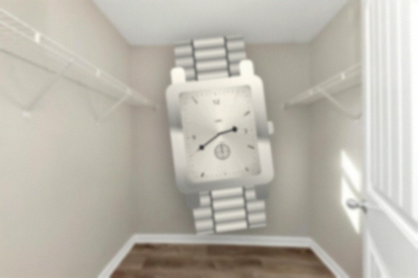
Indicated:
2,40
